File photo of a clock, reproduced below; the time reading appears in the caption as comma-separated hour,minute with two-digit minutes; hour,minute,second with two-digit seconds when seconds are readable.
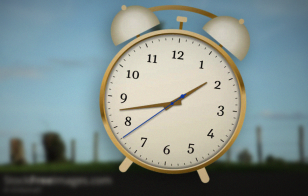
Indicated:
1,42,38
